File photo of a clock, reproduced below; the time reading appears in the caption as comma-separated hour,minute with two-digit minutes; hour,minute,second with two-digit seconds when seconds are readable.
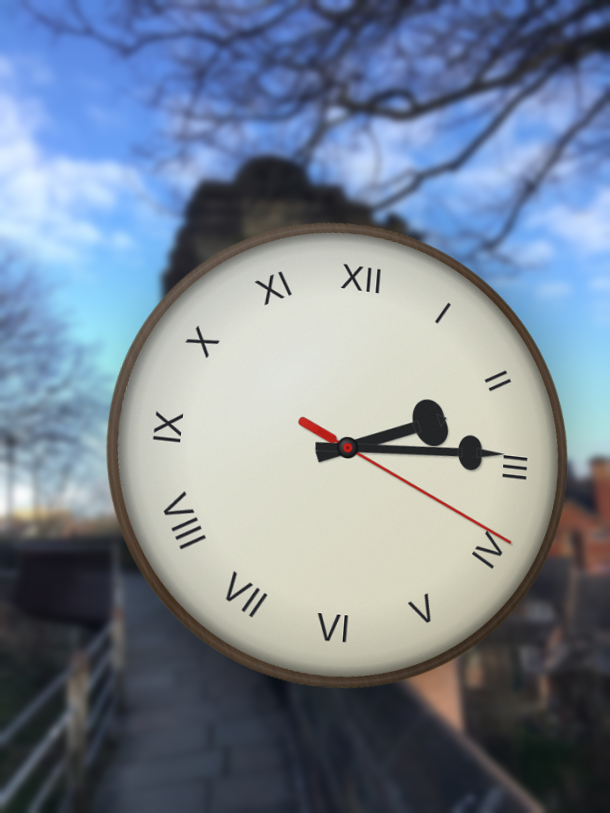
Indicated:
2,14,19
